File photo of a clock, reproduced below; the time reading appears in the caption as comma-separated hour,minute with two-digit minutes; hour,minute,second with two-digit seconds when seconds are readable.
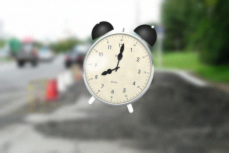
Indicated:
8,01
